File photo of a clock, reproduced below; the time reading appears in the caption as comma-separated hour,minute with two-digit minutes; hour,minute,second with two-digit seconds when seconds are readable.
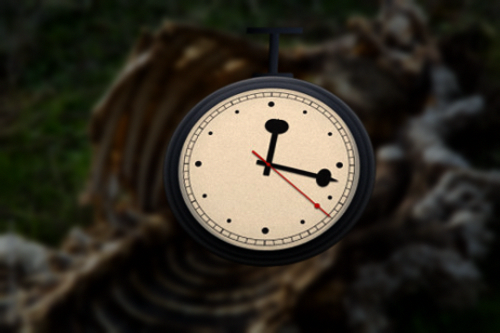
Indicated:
12,17,22
